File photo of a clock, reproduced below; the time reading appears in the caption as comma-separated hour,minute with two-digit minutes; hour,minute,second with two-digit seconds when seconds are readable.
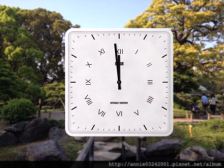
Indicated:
11,59
